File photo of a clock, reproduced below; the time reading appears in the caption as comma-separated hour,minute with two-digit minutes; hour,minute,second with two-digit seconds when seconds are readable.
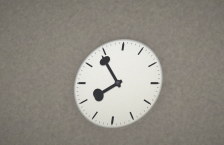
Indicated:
7,54
